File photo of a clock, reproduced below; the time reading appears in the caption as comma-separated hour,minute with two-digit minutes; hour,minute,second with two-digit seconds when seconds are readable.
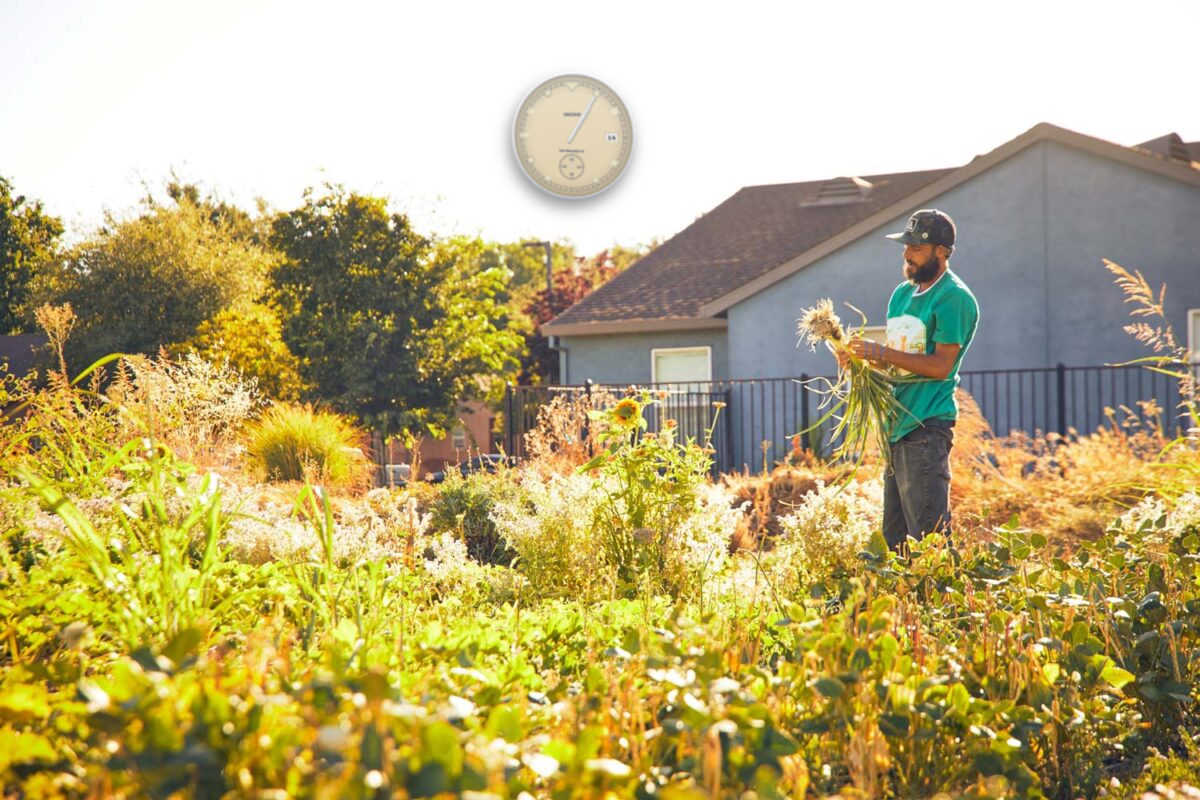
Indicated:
1,05
